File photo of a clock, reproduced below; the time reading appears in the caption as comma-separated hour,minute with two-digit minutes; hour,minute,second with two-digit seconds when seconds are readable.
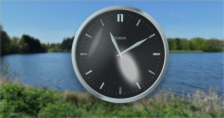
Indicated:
11,10
